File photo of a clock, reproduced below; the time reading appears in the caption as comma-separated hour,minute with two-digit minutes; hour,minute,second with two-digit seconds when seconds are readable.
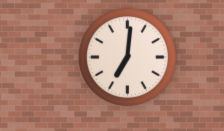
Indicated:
7,01
